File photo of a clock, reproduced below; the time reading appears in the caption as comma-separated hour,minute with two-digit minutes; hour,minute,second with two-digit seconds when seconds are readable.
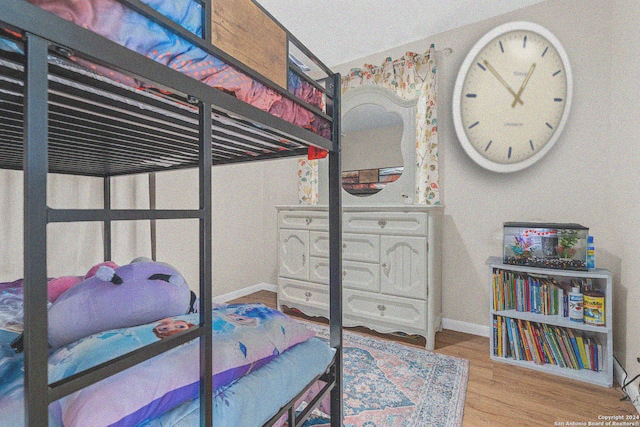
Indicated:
12,51
